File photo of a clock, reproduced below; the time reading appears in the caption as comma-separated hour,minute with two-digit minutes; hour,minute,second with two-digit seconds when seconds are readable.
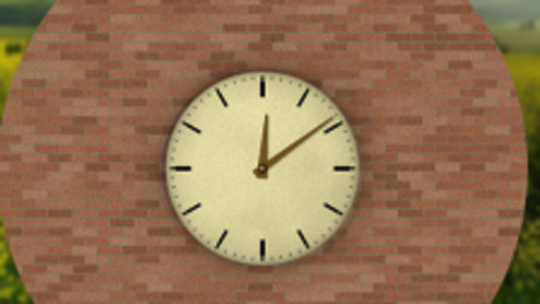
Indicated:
12,09
